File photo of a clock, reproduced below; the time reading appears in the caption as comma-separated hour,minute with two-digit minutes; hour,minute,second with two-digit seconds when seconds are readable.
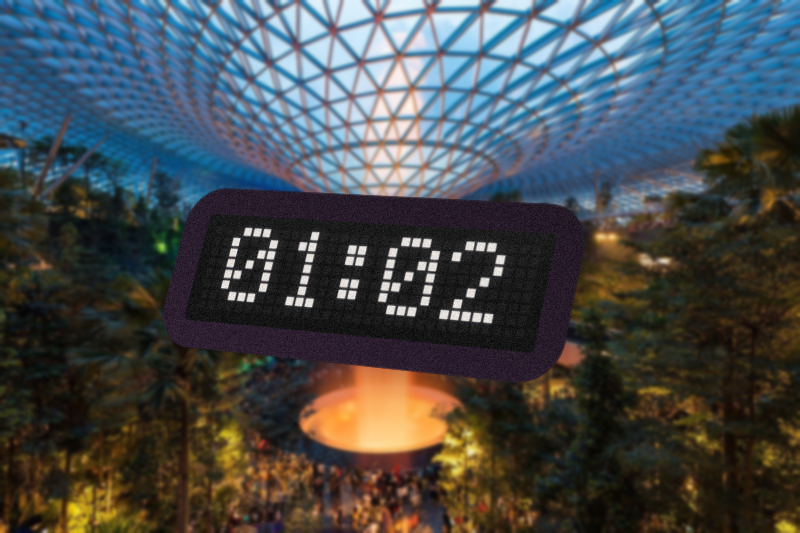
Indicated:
1,02
